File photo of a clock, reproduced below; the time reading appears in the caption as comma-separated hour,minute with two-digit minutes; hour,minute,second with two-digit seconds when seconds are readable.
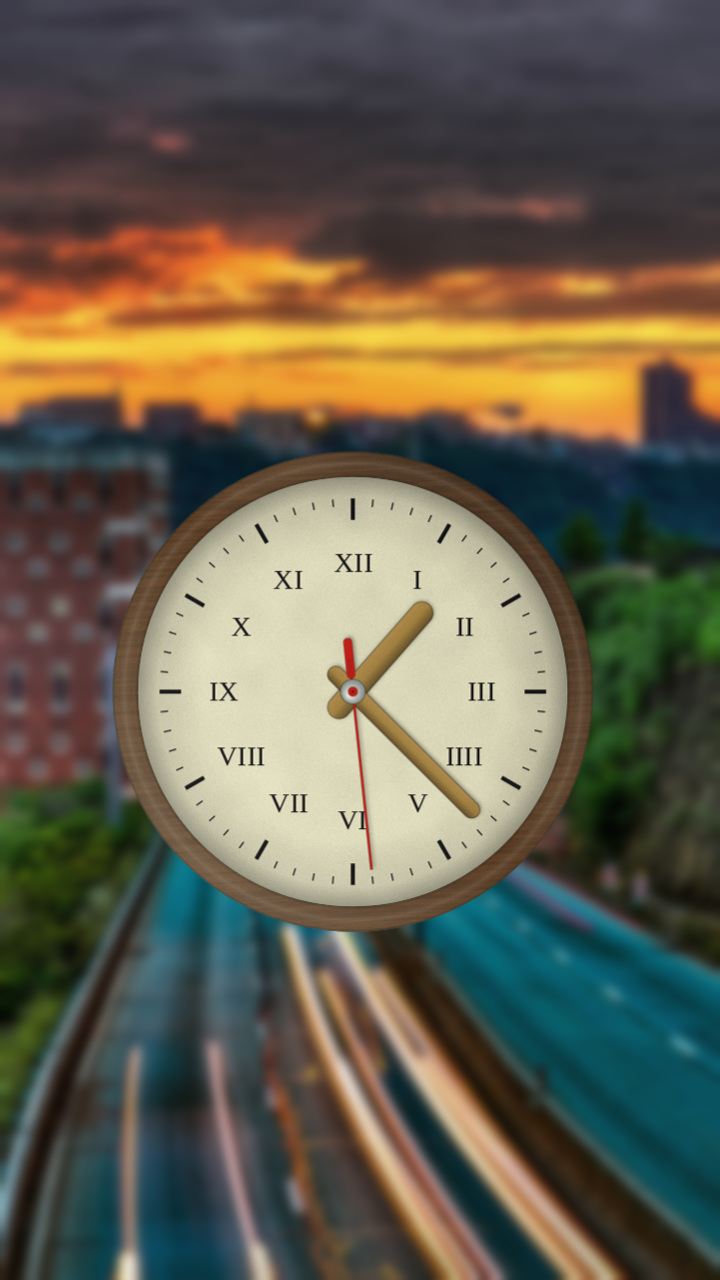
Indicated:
1,22,29
